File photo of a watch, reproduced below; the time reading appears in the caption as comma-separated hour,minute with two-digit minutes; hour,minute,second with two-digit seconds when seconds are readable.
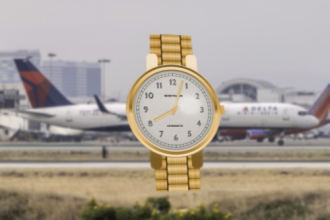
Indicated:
8,03
